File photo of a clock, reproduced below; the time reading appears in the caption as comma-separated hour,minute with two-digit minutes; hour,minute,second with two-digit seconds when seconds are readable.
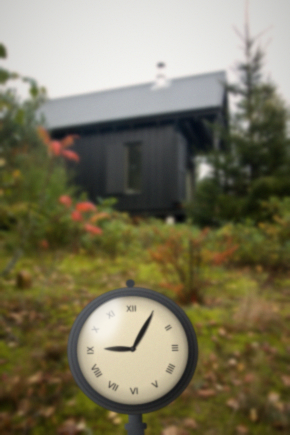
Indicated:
9,05
